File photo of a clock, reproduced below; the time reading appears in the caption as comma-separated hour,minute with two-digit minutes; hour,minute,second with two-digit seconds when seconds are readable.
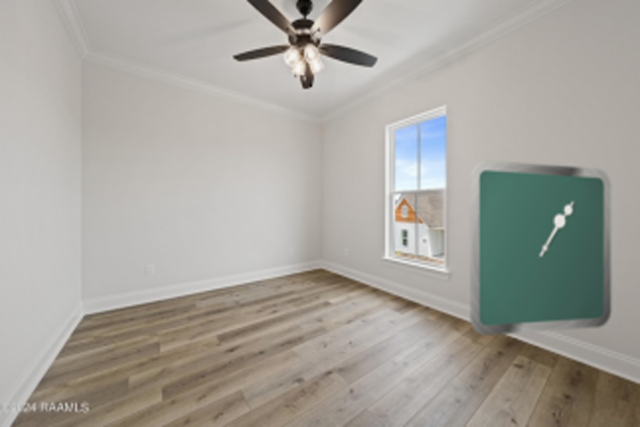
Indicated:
1,06
